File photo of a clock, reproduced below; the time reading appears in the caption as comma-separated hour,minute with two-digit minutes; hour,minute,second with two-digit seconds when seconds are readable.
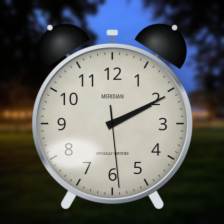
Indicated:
2,10,29
